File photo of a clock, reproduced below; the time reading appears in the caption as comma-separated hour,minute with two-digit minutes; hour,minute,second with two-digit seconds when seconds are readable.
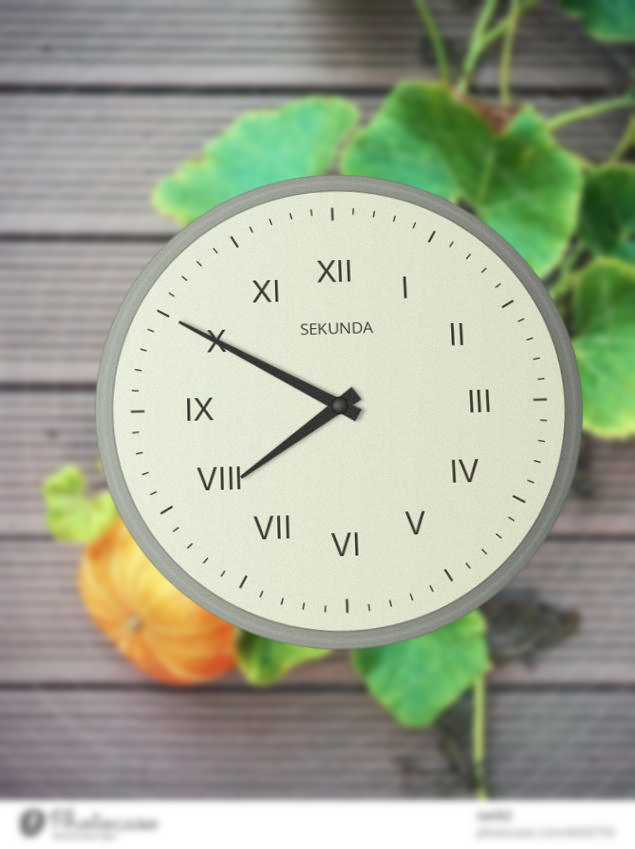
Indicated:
7,50
